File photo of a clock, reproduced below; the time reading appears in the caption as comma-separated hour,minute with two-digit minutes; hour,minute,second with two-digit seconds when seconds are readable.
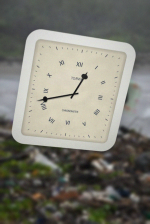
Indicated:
12,42
